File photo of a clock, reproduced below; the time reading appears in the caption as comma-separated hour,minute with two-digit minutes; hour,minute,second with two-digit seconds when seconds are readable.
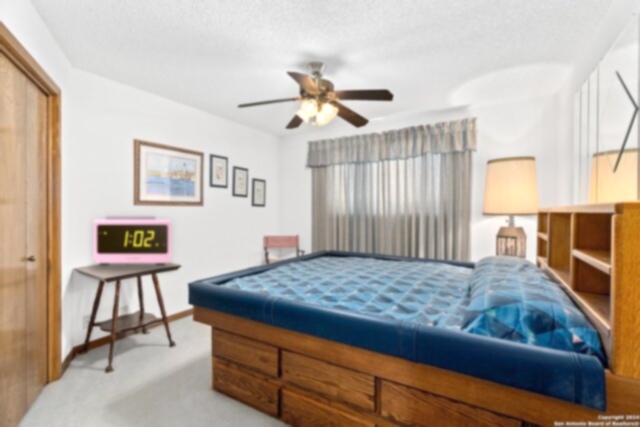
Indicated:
1,02
